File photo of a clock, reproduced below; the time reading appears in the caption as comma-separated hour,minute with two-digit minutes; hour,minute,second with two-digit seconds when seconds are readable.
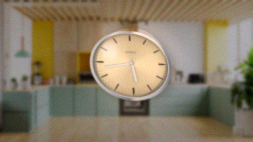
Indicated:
5,43
